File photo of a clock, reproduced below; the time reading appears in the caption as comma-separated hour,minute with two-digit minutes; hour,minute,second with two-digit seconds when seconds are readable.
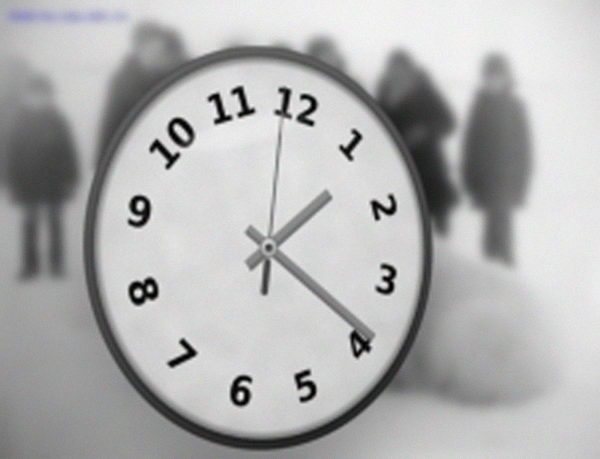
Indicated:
1,18,59
